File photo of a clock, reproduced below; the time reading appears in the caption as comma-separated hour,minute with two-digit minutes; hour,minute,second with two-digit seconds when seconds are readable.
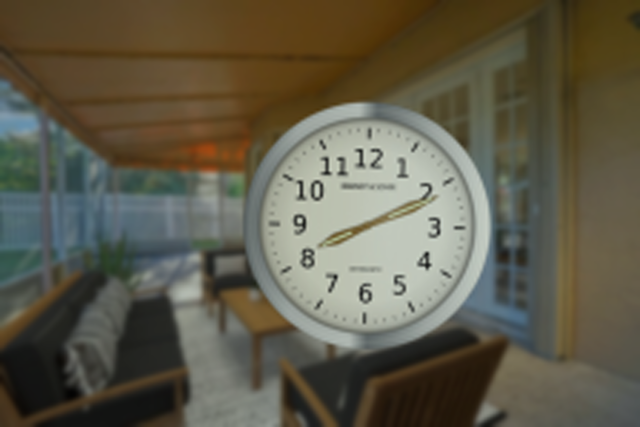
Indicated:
8,11
